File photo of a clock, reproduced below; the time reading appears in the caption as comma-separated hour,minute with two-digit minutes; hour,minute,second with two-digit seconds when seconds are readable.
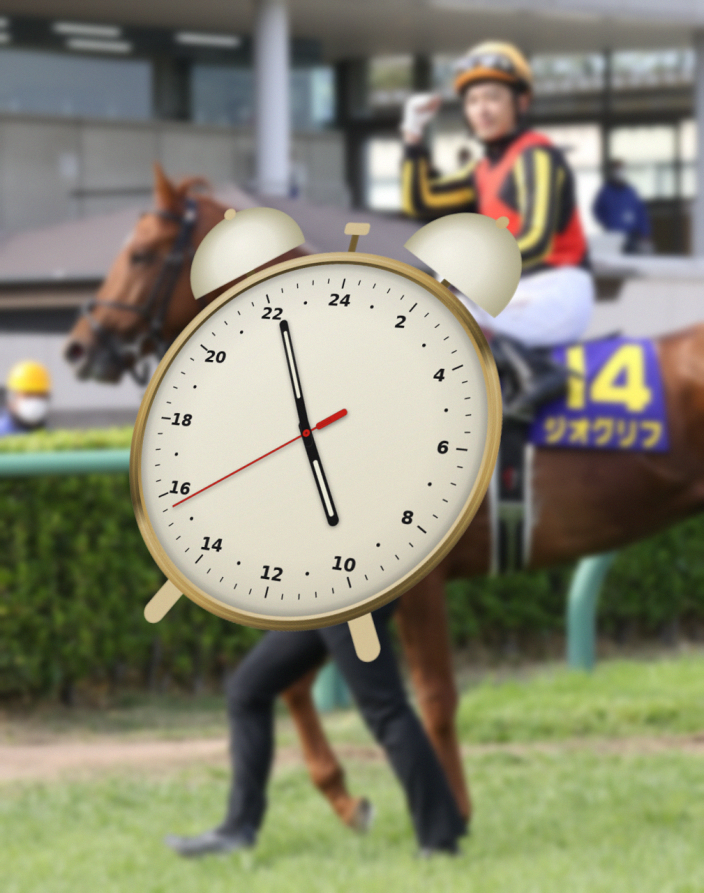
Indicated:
9,55,39
